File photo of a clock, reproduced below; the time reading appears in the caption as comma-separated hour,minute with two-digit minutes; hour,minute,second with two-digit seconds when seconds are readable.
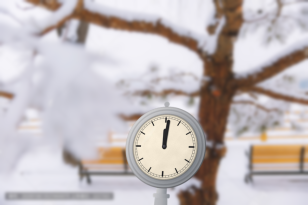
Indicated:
12,01
